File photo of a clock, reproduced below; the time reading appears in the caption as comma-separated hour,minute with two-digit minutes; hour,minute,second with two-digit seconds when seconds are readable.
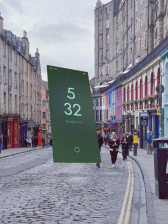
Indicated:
5,32
